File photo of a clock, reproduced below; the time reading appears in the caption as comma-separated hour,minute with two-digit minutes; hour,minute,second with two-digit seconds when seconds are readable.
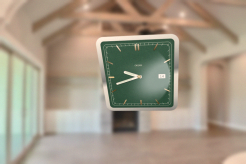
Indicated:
9,42
